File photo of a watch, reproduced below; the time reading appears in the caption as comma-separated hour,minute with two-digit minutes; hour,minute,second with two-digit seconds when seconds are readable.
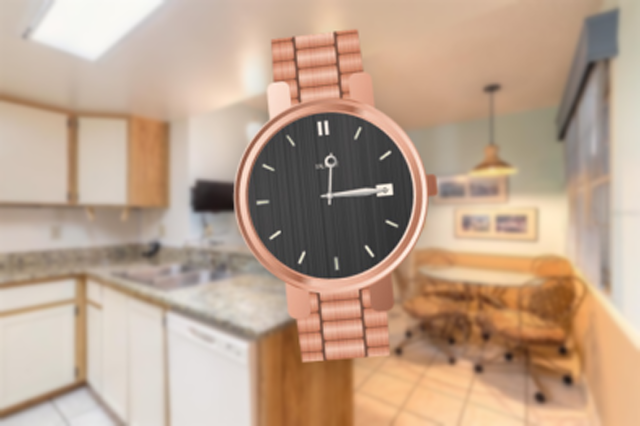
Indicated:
12,15
